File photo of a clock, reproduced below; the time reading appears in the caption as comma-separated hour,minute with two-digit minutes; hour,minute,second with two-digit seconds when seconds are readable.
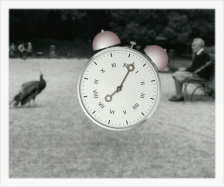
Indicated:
7,02
